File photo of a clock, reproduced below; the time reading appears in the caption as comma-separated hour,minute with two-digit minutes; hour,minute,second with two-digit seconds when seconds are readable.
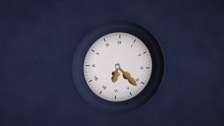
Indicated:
6,22
